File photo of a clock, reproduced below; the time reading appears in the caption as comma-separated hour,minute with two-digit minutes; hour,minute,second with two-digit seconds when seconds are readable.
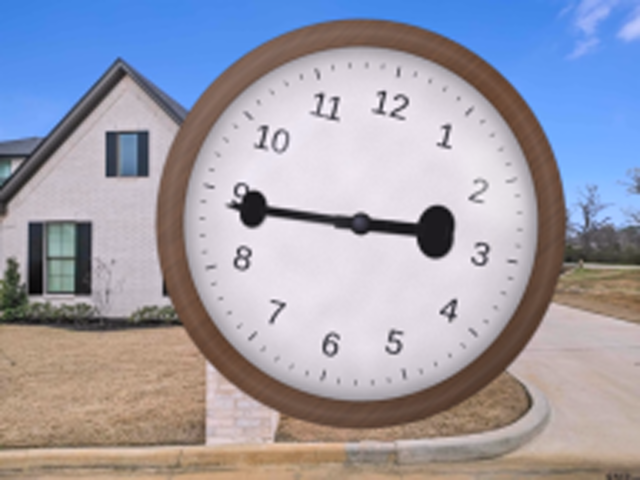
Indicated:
2,44
